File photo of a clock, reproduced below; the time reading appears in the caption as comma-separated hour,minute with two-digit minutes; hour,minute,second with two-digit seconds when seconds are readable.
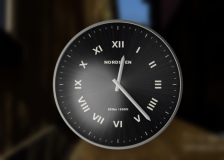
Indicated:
12,23
